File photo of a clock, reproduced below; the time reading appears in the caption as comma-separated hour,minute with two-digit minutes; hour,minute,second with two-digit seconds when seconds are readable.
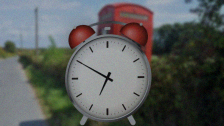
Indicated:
6,50
